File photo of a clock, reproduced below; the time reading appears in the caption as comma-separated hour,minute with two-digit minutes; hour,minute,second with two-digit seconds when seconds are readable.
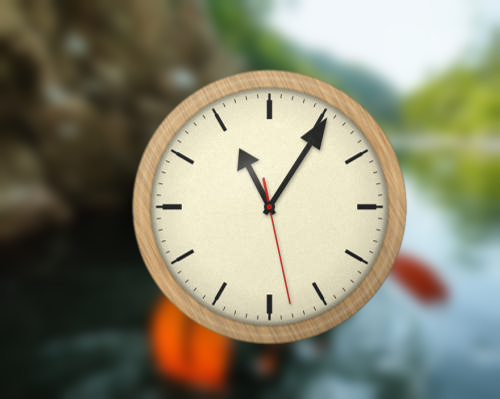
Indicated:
11,05,28
